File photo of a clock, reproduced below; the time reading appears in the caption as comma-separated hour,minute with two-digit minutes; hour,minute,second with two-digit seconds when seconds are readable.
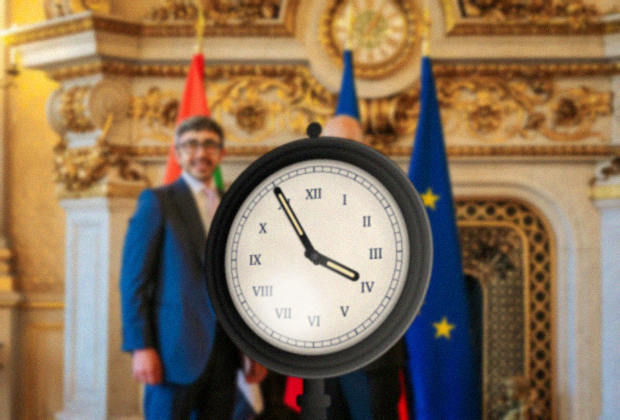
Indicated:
3,55
